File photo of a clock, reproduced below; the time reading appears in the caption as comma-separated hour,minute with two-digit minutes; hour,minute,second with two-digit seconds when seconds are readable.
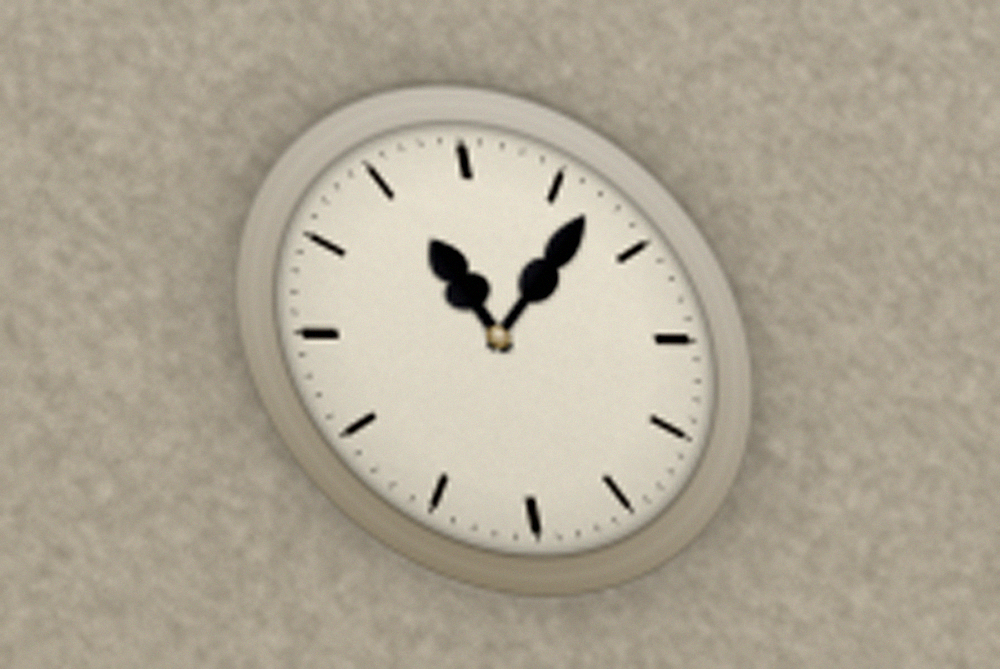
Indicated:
11,07
